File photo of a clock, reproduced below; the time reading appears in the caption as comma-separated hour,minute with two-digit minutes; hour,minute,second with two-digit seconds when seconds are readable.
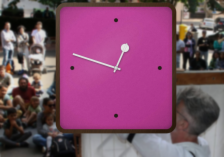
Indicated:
12,48
